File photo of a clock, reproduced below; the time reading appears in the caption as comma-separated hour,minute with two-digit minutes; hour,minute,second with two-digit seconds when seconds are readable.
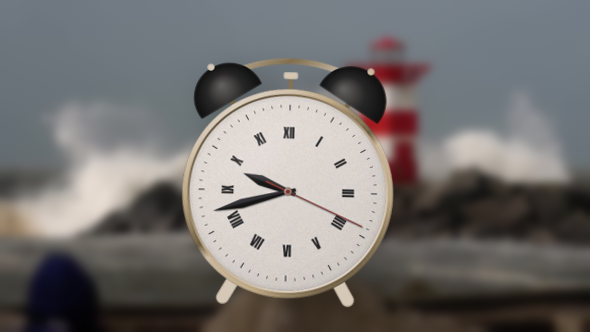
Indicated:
9,42,19
